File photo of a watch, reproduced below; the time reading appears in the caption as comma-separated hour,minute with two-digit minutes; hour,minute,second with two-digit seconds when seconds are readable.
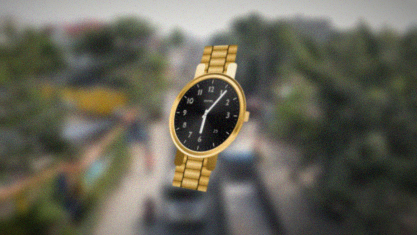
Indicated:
6,06
